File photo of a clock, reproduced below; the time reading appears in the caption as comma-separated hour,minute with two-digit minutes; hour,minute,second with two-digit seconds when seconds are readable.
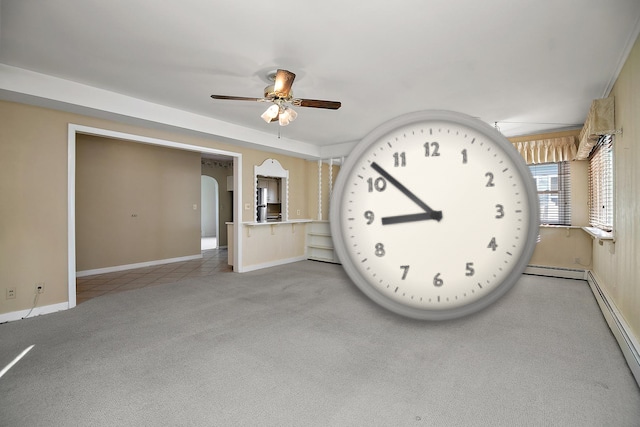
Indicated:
8,52
